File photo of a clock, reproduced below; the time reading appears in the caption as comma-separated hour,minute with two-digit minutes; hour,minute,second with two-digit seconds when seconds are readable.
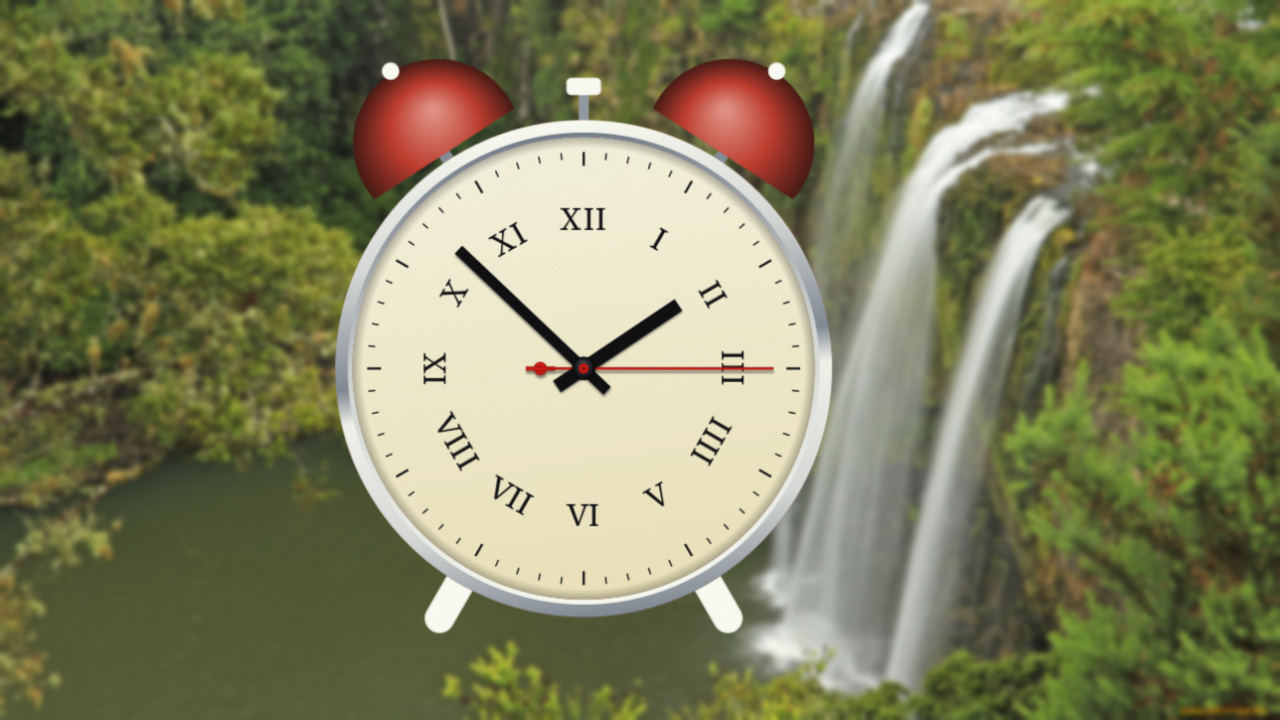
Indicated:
1,52,15
